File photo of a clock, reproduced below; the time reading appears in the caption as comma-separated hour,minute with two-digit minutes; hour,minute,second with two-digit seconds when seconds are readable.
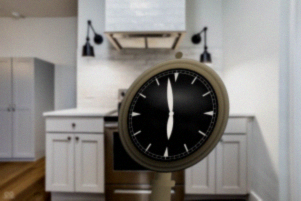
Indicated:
5,58
